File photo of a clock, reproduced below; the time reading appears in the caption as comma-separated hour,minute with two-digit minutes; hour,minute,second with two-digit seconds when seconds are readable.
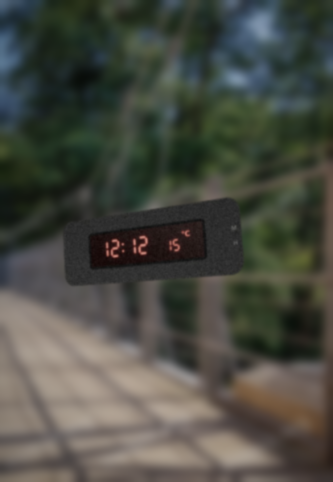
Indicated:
12,12
